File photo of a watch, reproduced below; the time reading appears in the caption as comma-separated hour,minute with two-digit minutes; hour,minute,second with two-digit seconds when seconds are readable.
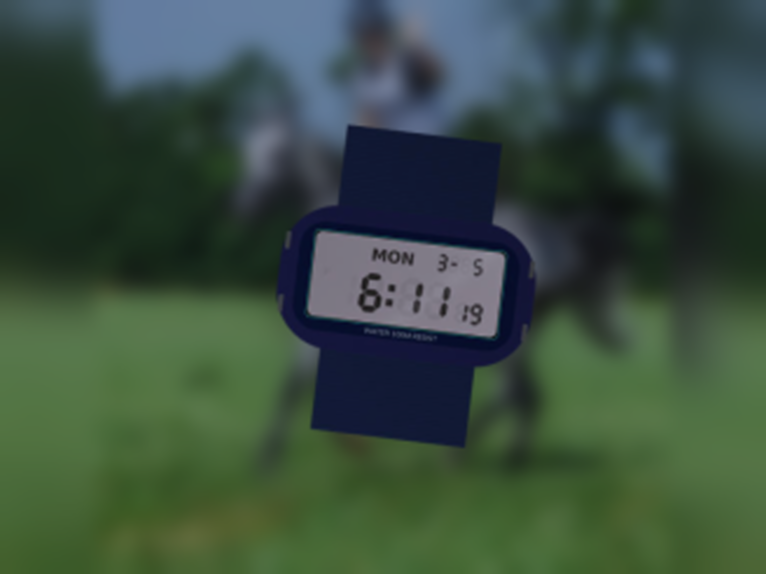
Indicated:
6,11,19
